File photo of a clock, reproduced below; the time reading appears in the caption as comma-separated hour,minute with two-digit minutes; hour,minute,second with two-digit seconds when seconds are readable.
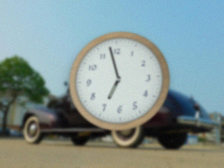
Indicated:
6,58
